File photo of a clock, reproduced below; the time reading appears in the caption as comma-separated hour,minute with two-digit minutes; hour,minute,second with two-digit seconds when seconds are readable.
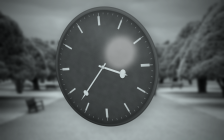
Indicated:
3,37
